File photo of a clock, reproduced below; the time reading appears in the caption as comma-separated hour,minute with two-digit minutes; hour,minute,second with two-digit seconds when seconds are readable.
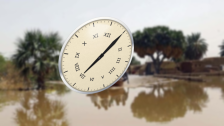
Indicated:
7,05
